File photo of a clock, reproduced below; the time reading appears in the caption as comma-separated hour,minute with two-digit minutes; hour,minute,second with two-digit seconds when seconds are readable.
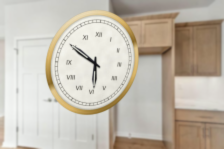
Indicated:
5,50
